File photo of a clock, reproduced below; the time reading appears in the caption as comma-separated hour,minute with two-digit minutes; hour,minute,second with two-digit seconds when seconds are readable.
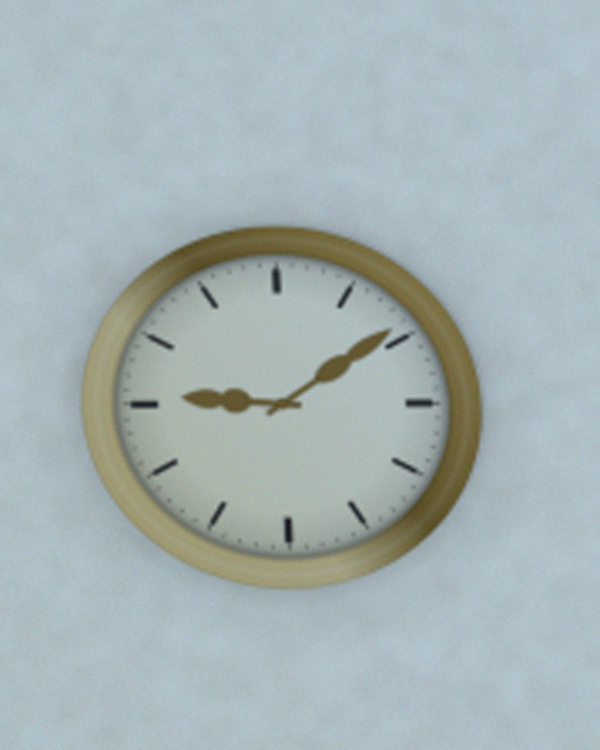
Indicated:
9,09
